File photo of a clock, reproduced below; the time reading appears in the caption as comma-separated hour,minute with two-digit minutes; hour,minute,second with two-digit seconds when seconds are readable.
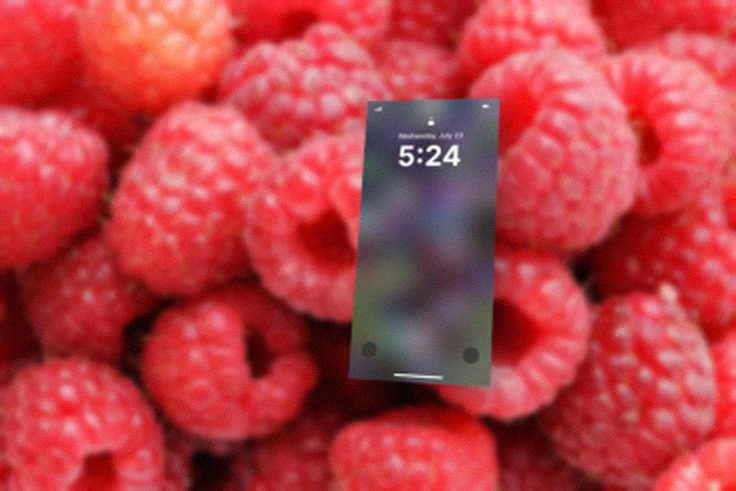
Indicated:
5,24
